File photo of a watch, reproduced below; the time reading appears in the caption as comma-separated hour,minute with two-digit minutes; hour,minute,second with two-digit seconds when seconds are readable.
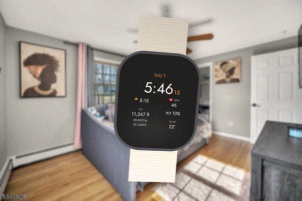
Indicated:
5,46
